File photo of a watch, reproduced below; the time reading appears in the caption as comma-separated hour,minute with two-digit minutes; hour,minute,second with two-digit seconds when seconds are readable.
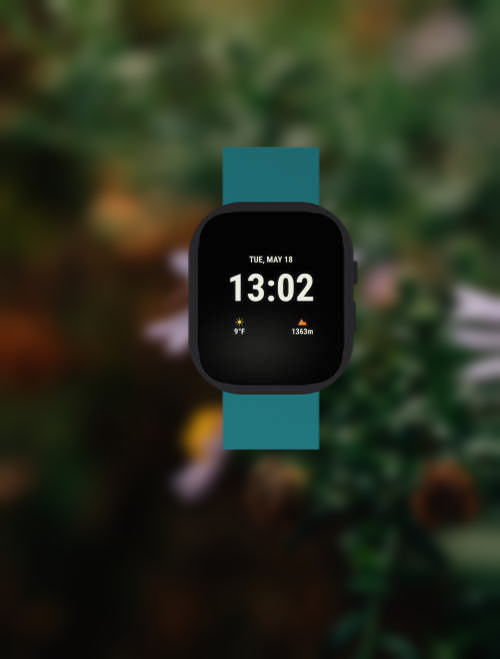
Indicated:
13,02
